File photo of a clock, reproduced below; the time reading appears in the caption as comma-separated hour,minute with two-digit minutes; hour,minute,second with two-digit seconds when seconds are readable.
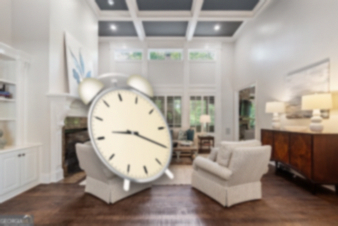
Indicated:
9,20
